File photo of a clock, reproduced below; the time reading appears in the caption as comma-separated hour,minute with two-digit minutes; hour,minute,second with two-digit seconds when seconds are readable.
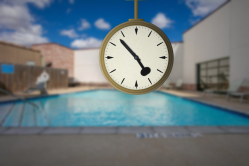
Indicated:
4,53
